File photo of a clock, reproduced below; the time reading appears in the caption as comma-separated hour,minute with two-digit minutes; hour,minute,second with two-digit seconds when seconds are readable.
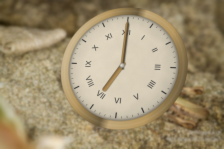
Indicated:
7,00
